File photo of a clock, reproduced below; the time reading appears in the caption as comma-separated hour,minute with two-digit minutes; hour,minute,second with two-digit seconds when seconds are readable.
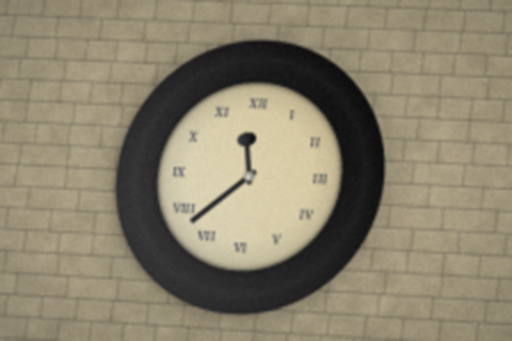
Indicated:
11,38
